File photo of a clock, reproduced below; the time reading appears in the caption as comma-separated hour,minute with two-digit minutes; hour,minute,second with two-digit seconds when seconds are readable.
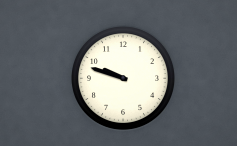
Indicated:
9,48
